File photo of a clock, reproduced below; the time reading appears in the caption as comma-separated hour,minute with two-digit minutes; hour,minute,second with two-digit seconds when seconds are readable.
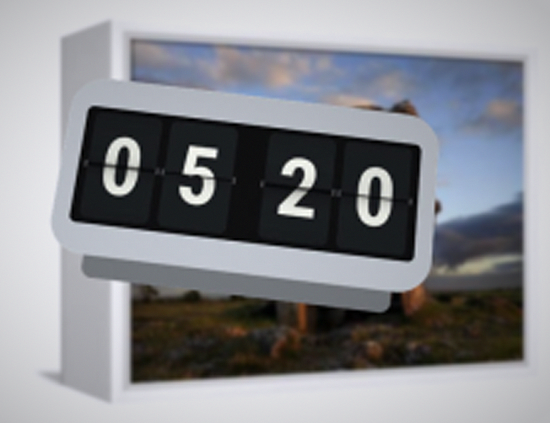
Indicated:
5,20
